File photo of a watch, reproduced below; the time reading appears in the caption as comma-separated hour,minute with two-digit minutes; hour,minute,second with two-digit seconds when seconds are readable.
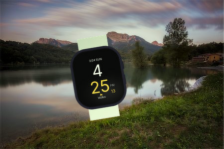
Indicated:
4,25
